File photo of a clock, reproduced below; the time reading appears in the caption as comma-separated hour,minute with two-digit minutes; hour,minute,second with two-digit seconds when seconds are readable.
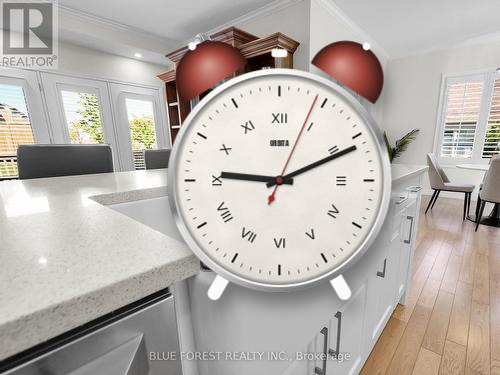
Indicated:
9,11,04
